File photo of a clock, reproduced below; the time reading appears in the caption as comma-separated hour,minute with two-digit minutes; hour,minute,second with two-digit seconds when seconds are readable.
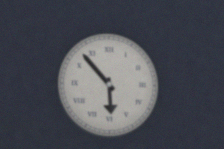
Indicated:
5,53
